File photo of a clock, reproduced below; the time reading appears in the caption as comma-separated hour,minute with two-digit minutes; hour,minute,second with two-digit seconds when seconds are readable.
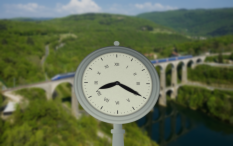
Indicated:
8,20
